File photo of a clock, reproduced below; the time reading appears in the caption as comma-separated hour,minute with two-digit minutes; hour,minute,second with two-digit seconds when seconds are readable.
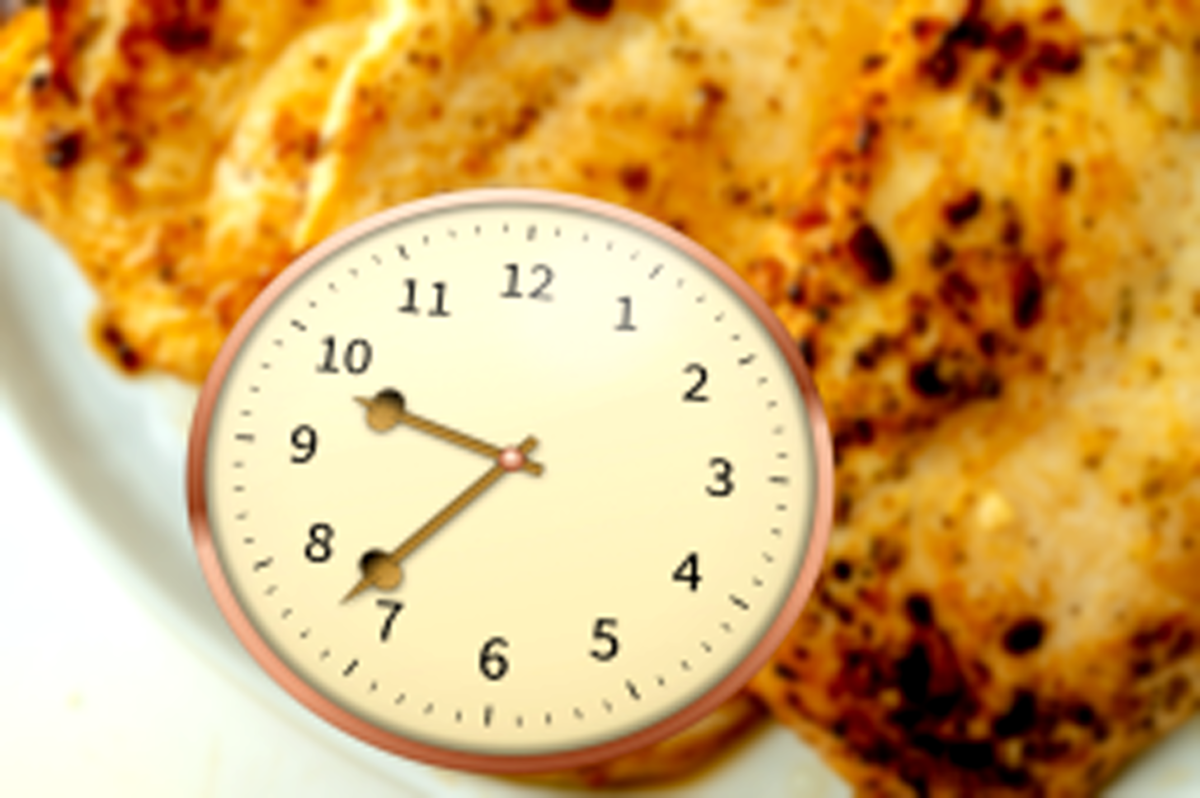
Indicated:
9,37
